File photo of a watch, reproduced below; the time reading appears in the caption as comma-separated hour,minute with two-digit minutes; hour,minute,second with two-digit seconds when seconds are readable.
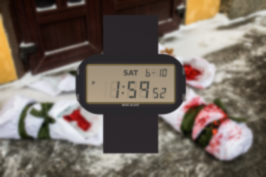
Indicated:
1,59,52
